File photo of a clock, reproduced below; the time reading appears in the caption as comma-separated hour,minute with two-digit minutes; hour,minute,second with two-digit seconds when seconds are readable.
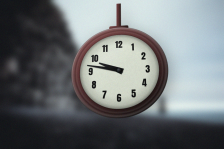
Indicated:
9,47
